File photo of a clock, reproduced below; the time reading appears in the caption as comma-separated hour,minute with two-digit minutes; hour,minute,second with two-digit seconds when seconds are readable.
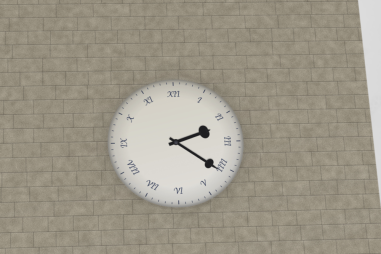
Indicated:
2,21
